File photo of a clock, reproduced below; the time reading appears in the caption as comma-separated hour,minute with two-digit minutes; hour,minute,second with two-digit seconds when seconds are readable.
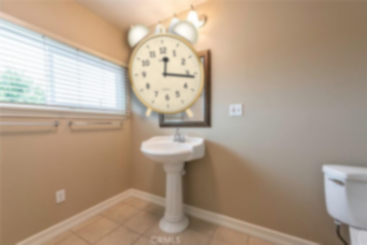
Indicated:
12,16
